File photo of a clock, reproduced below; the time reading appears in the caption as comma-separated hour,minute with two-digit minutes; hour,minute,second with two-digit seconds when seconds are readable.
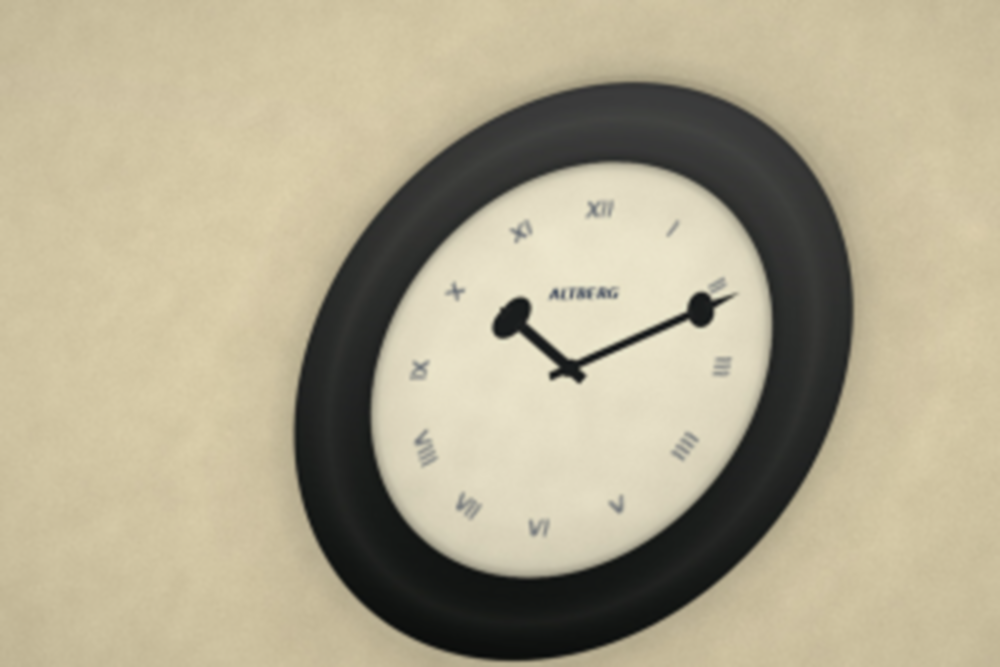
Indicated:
10,11
